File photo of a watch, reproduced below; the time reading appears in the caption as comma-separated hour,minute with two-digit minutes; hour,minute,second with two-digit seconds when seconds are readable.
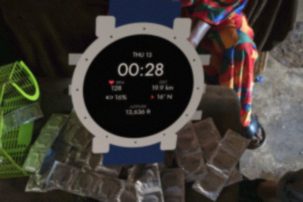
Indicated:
0,28
